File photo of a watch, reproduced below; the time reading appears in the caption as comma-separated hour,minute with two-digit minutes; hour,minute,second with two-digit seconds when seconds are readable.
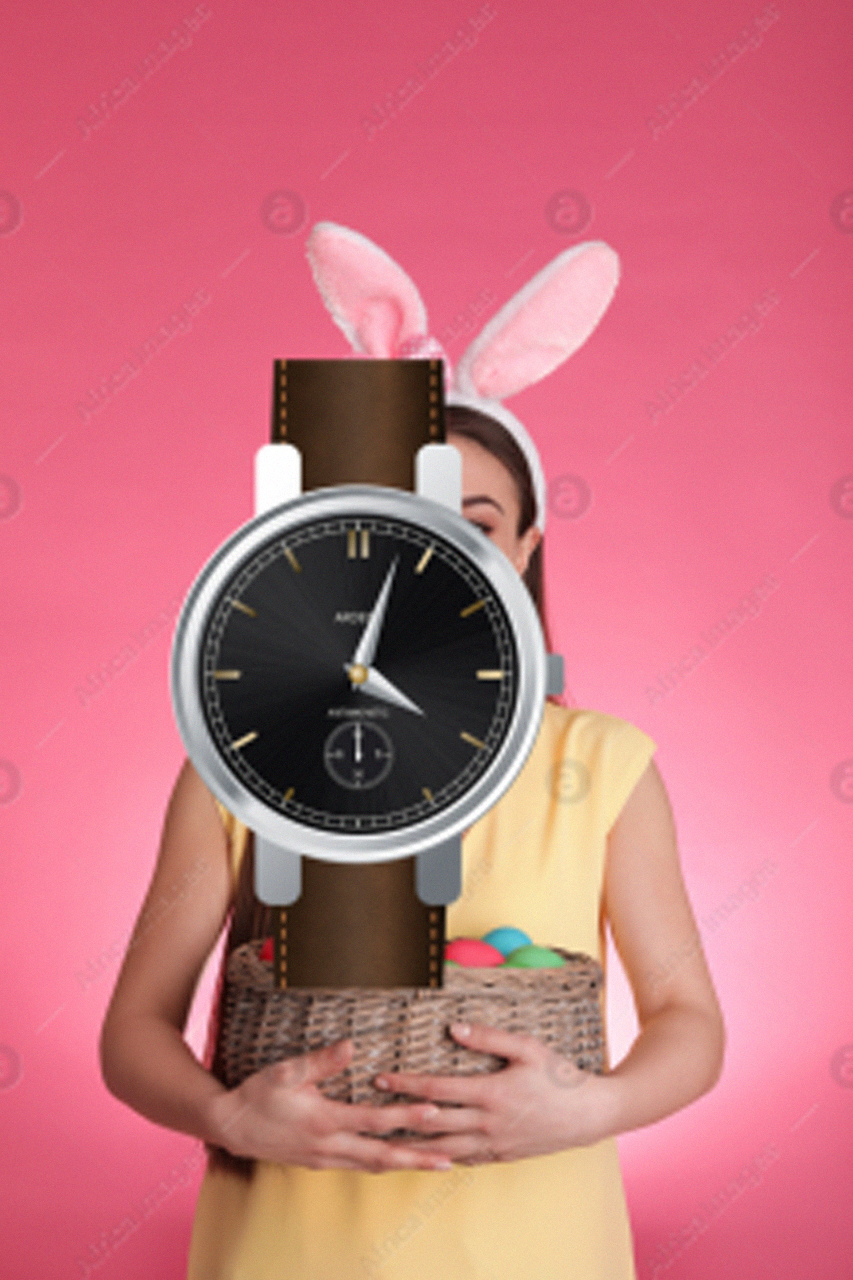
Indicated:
4,03
